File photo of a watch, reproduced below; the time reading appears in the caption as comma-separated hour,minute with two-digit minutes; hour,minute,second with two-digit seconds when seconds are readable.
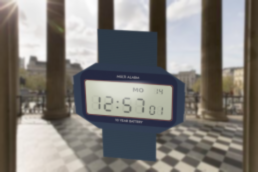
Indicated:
12,57,01
